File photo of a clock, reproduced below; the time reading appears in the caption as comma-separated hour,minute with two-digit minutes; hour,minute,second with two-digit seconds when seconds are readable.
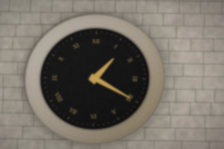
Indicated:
1,20
